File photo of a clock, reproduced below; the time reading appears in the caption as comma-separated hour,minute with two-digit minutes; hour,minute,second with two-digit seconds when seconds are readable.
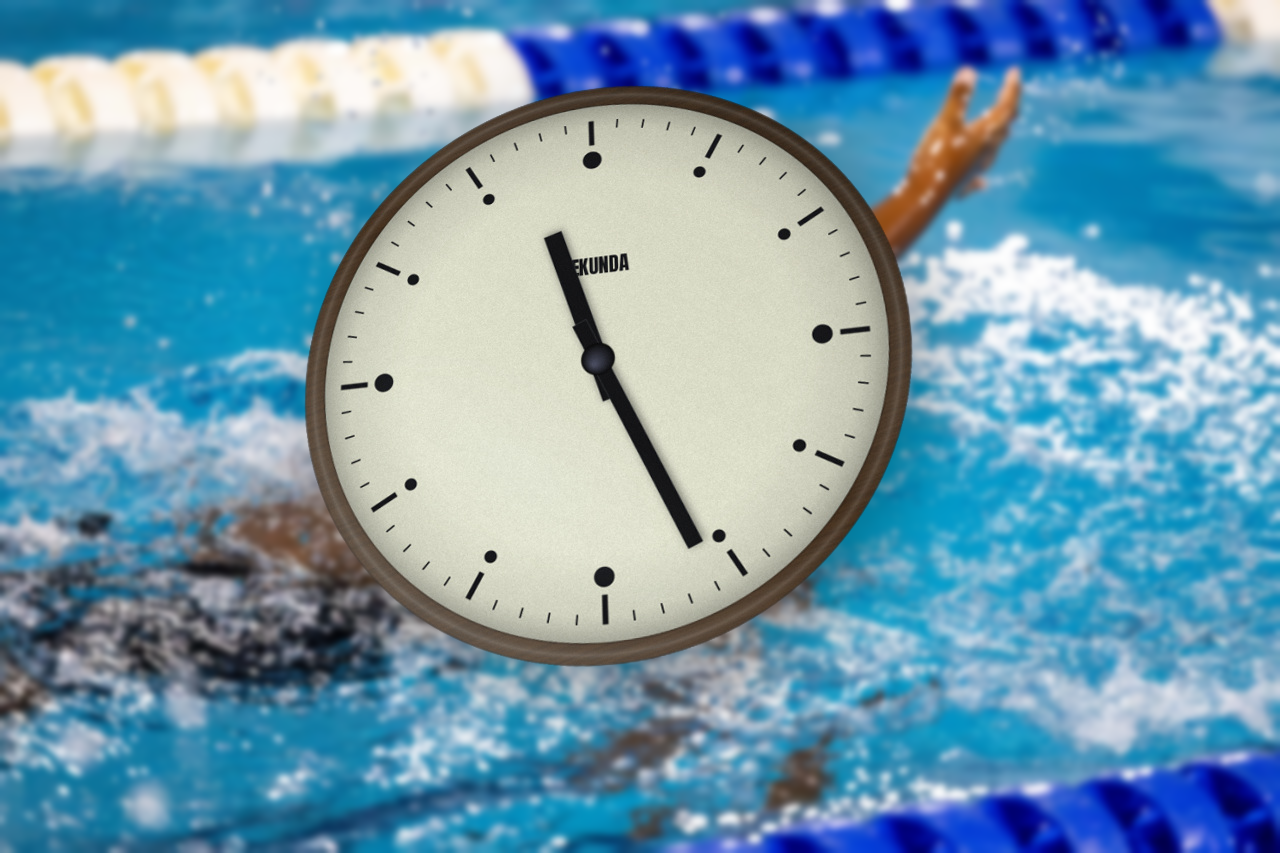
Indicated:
11,26
